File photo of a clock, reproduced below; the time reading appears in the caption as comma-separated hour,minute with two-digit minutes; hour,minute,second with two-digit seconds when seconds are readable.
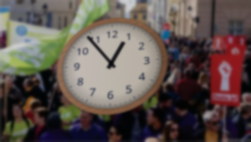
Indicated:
12,54
